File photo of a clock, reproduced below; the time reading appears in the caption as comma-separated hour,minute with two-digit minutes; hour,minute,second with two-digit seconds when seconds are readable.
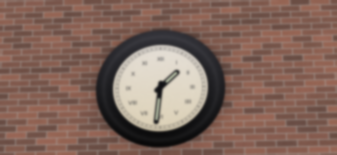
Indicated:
1,31
